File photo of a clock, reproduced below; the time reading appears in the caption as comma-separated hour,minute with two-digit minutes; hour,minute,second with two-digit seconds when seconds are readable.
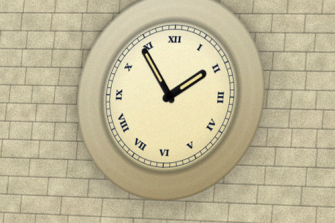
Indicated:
1,54
